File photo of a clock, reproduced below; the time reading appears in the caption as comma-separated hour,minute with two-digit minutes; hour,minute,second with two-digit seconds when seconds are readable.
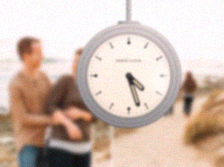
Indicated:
4,27
